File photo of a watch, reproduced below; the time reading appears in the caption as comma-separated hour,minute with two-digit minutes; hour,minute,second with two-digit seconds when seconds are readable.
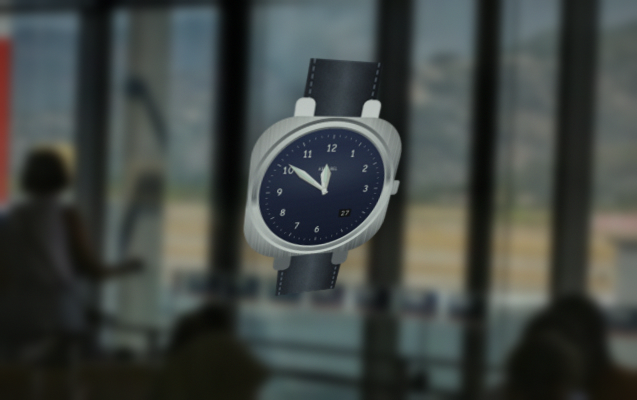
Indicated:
11,51
